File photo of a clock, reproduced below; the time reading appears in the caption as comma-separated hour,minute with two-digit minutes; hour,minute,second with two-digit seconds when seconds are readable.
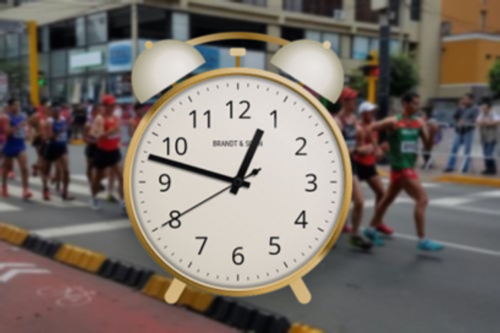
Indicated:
12,47,40
